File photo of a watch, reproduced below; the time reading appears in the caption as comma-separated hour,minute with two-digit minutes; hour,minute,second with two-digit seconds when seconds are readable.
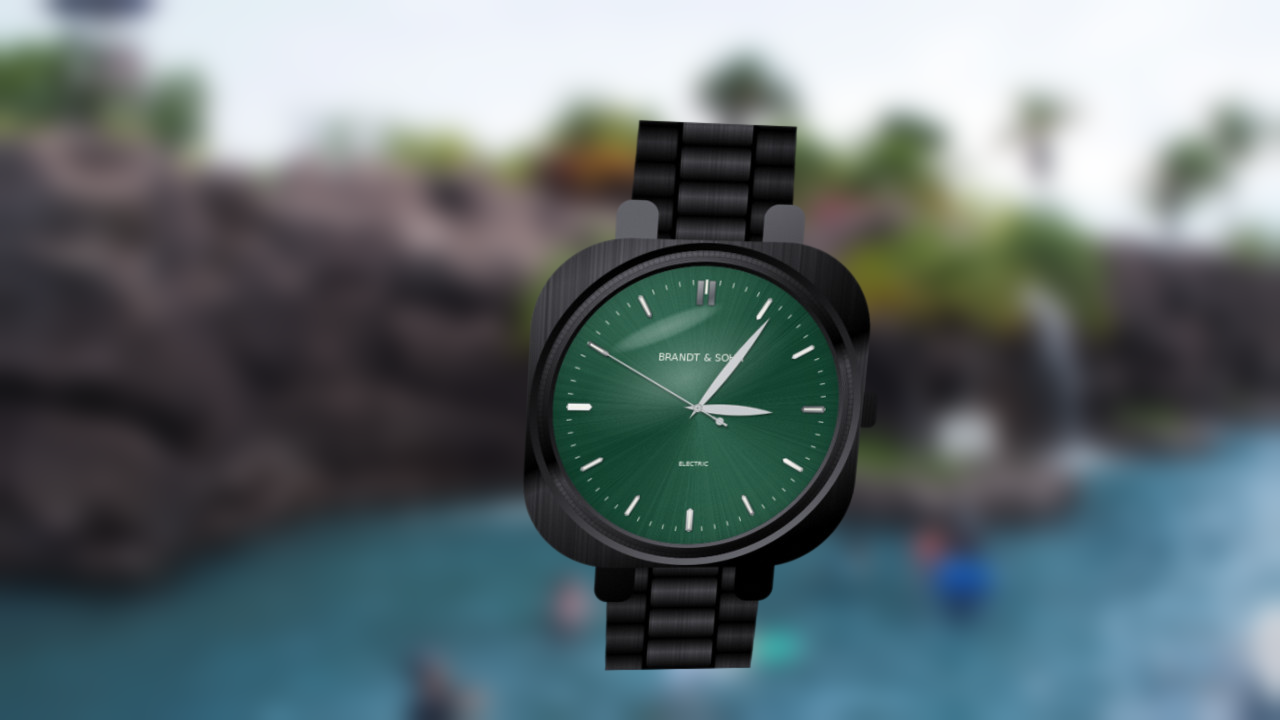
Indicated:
3,05,50
